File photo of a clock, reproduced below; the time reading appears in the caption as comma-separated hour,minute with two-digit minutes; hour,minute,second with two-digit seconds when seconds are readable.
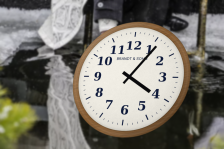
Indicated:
4,06
